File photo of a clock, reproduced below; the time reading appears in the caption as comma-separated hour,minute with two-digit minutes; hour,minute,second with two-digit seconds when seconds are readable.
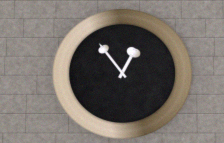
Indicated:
12,54
